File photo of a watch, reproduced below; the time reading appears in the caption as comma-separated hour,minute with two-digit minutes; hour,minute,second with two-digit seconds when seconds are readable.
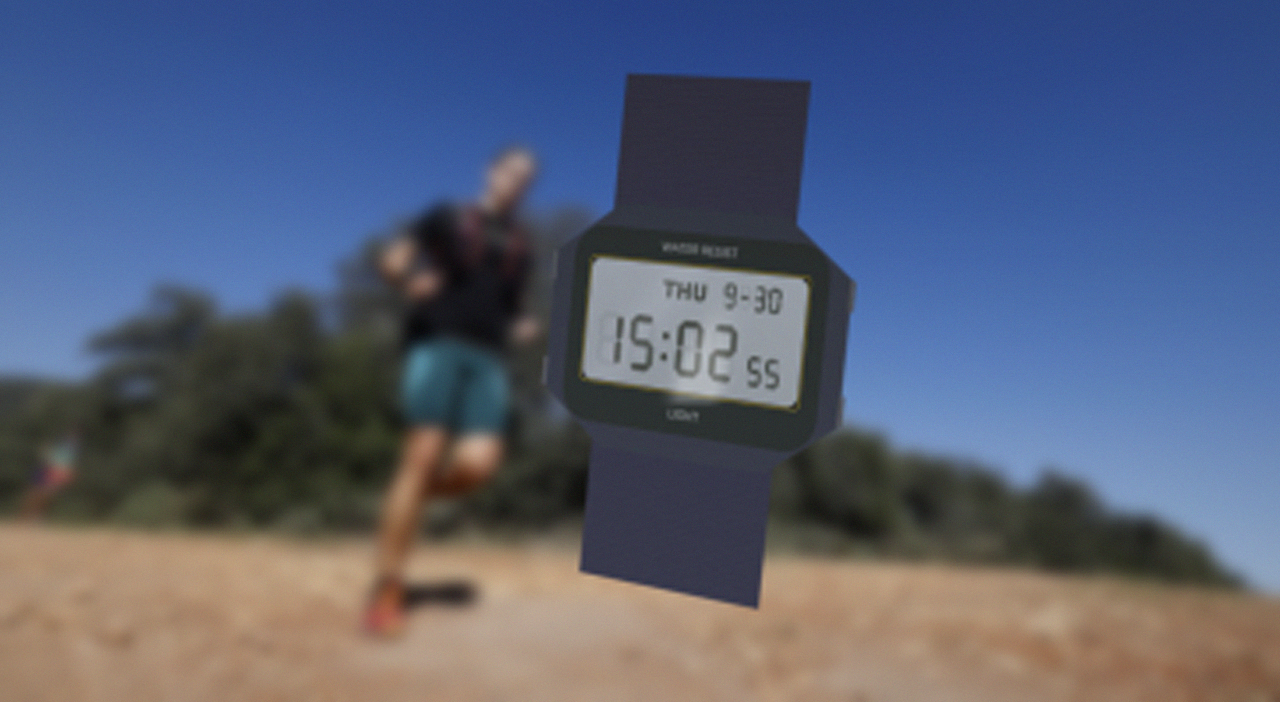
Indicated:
15,02,55
